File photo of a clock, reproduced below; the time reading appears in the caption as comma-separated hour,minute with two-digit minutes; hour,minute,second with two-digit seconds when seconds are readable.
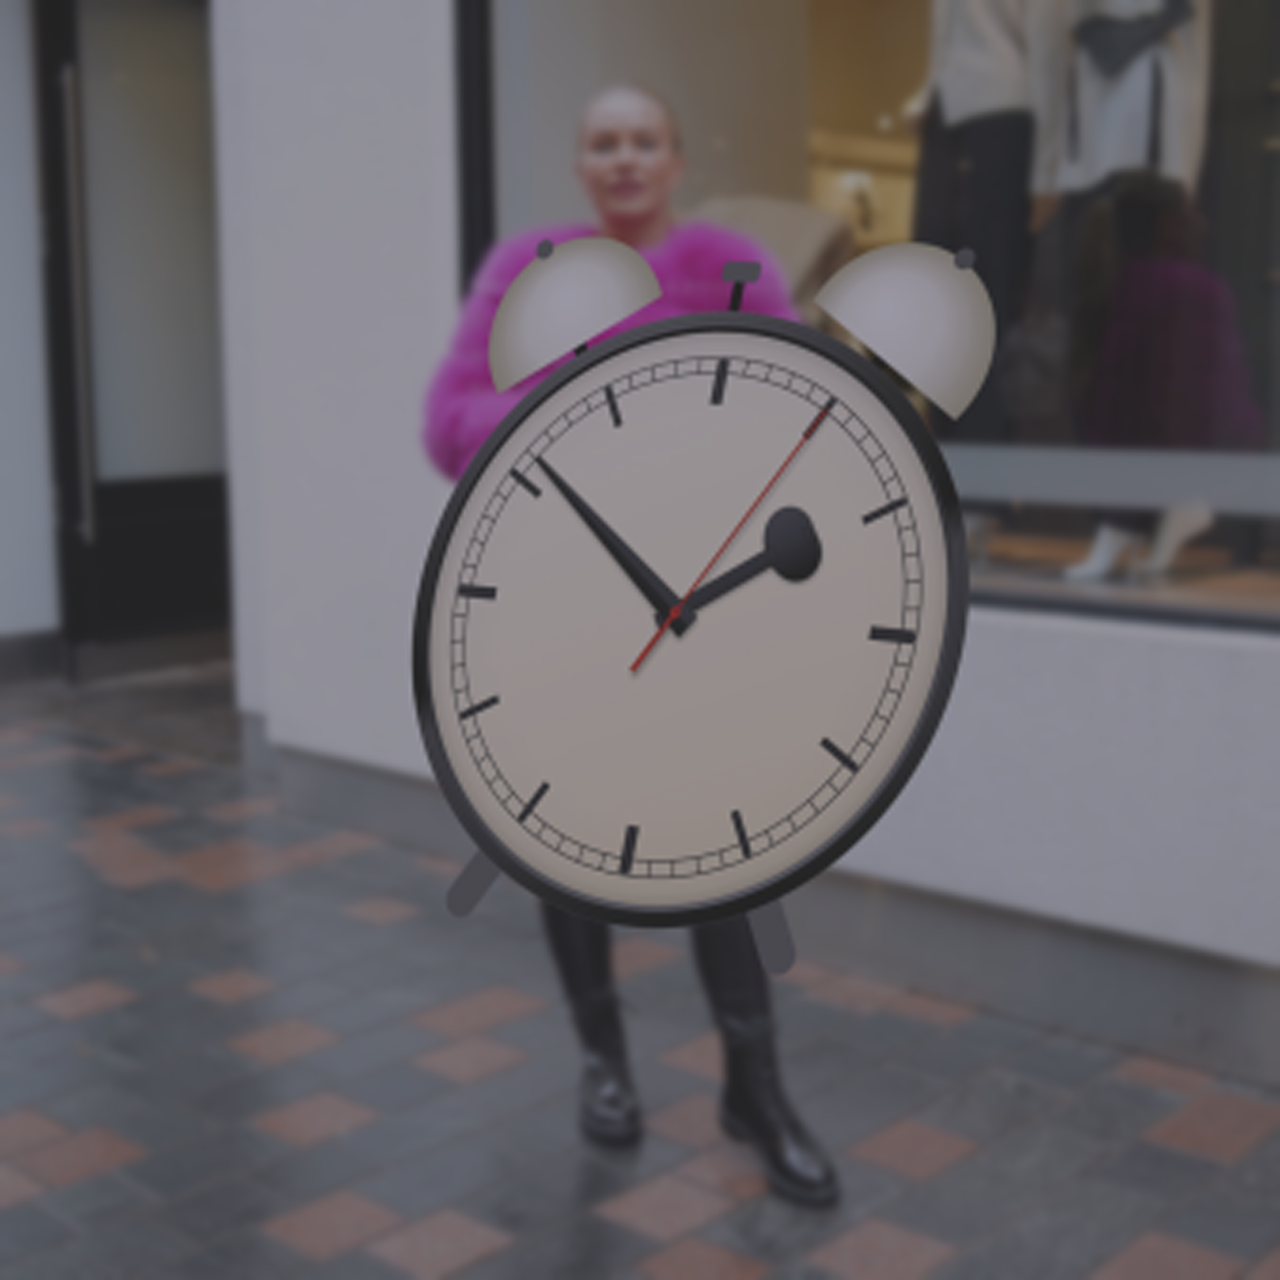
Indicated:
1,51,05
